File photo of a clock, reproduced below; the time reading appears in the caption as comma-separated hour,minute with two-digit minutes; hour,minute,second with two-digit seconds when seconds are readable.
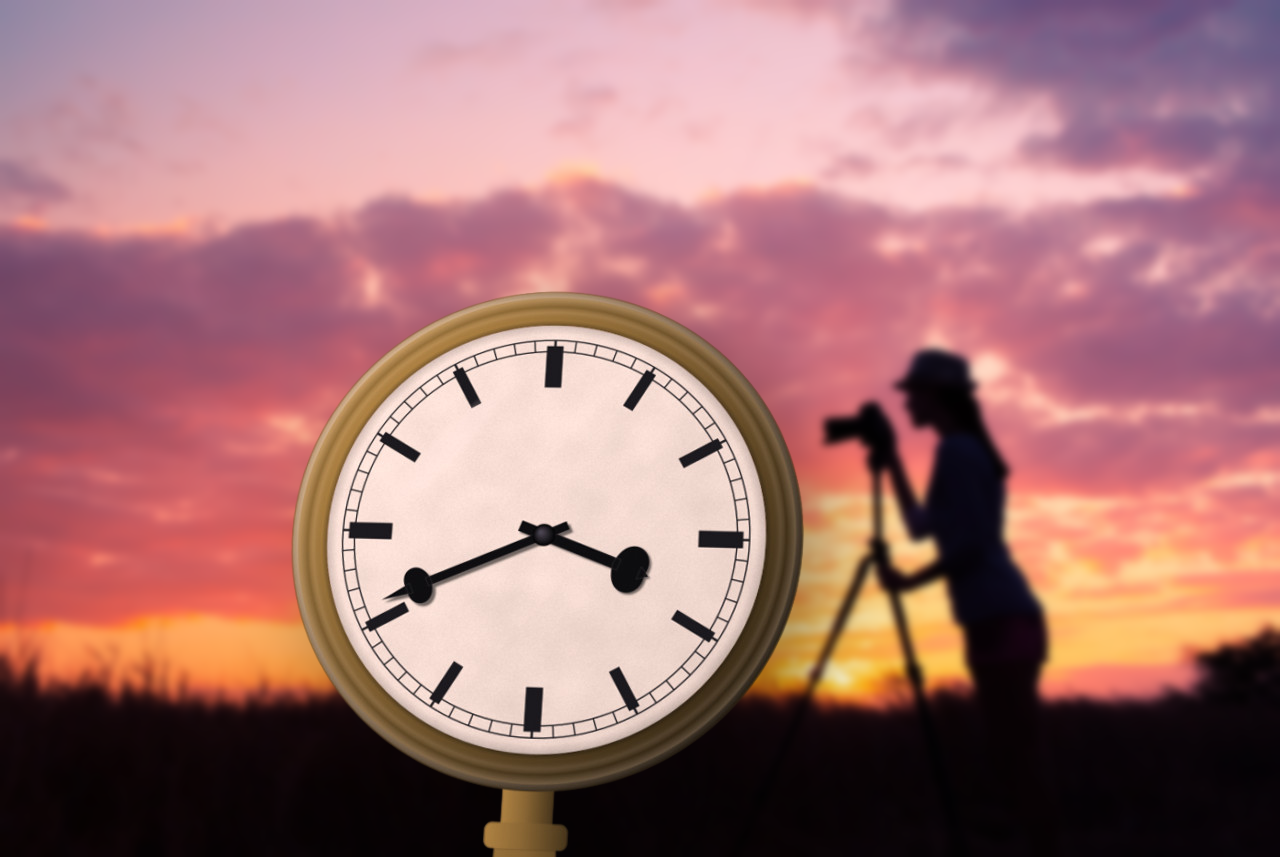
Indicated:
3,41
